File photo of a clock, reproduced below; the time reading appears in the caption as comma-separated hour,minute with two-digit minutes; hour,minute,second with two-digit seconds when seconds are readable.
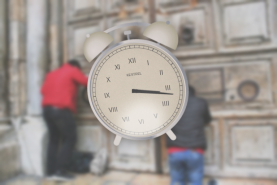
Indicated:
3,17
